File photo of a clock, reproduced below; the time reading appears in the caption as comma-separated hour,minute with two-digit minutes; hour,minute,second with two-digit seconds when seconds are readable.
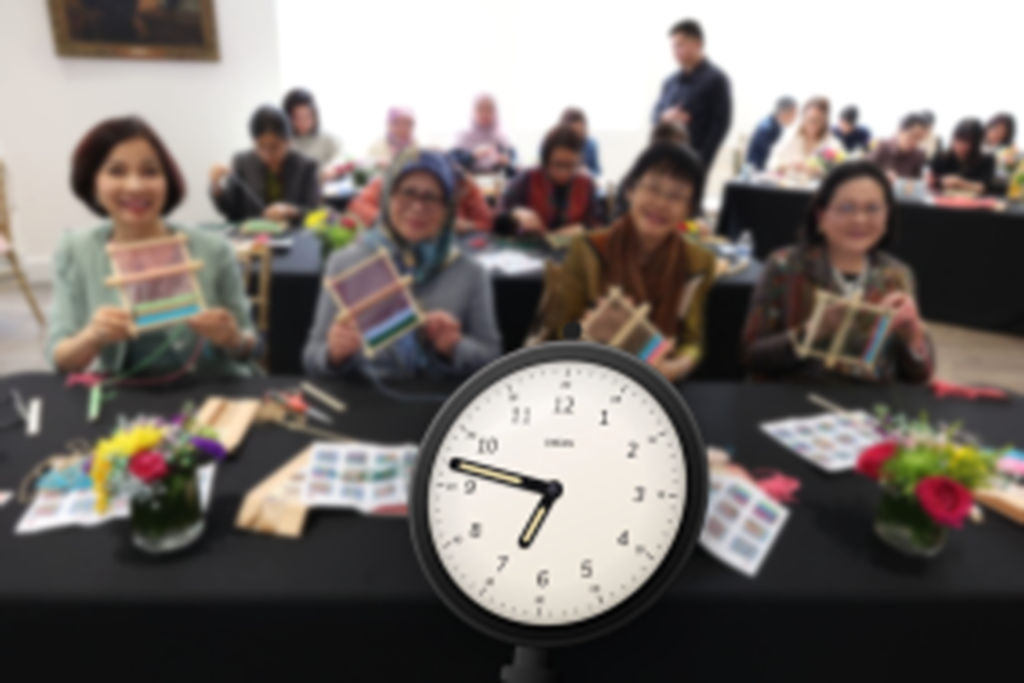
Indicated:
6,47
